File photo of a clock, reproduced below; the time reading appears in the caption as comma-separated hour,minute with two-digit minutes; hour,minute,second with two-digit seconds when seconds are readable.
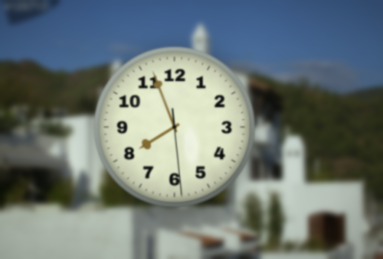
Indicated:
7,56,29
